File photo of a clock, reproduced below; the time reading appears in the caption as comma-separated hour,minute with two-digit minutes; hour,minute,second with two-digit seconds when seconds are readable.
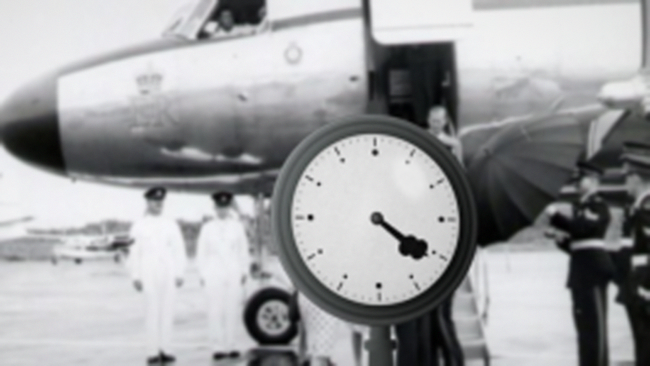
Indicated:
4,21
